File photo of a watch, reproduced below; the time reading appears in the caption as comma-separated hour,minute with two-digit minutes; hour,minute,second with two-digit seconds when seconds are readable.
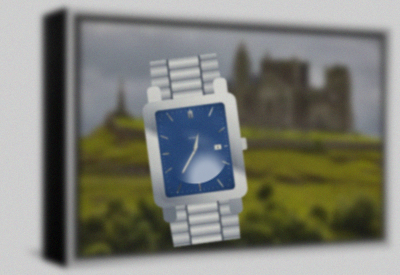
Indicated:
12,36
